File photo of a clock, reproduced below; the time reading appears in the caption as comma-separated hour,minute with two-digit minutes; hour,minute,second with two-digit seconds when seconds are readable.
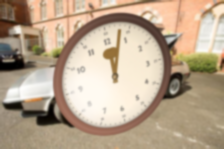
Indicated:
12,03
